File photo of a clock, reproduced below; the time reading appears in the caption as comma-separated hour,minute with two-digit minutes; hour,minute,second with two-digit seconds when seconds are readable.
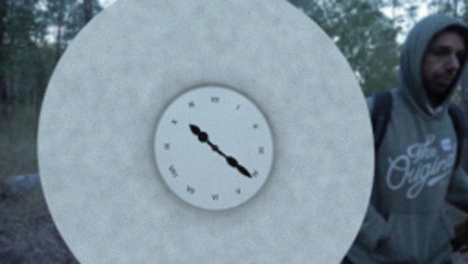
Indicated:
10,21
